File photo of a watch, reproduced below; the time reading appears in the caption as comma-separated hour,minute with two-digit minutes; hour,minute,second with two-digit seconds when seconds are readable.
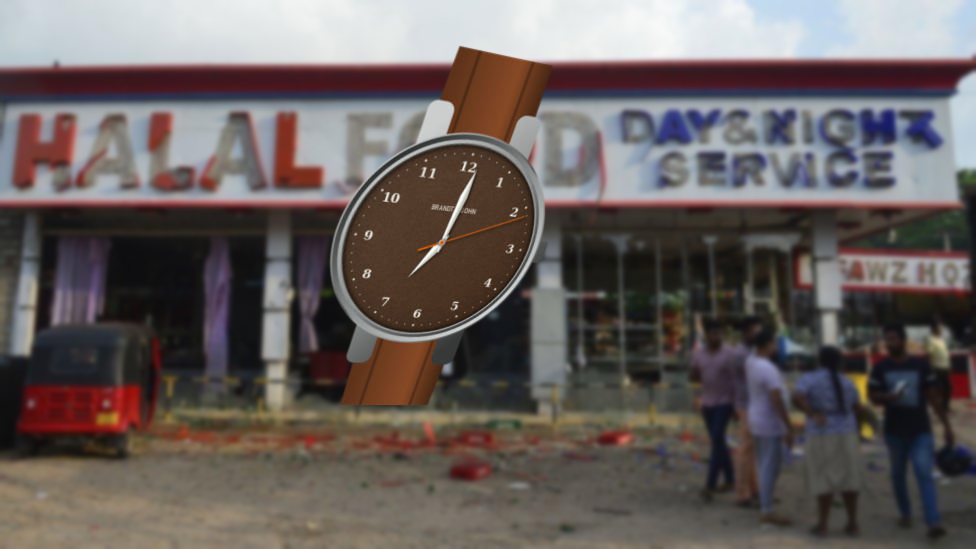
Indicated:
7,01,11
